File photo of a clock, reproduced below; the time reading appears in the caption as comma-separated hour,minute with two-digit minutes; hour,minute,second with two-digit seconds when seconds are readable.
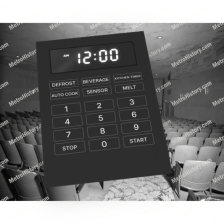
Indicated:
12,00
